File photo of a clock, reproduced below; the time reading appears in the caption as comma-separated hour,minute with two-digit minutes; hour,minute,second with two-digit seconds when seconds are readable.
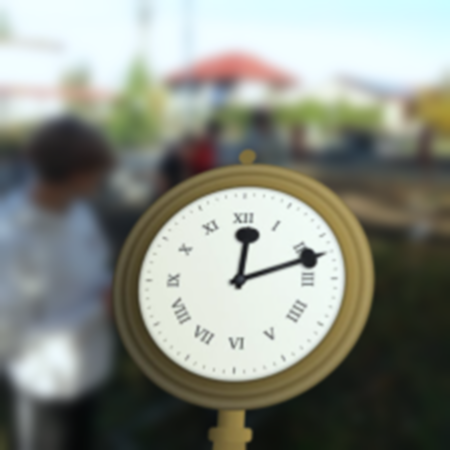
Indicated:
12,12
